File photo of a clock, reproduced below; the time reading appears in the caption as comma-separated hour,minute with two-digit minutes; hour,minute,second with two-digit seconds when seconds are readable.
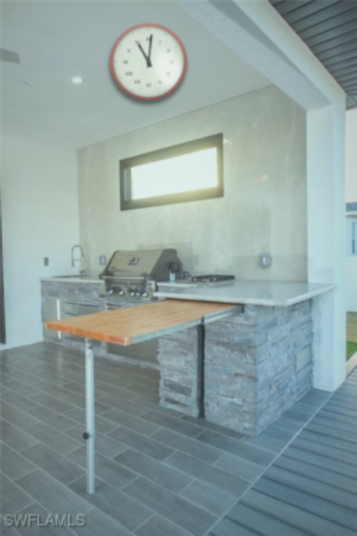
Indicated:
11,01
